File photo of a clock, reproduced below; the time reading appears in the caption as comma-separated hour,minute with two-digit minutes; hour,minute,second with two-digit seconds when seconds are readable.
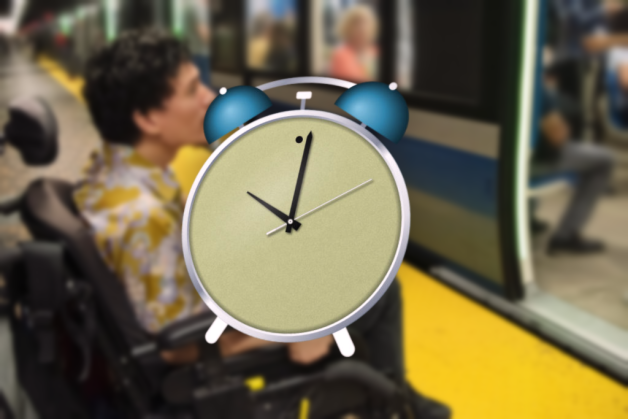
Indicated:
10,01,10
